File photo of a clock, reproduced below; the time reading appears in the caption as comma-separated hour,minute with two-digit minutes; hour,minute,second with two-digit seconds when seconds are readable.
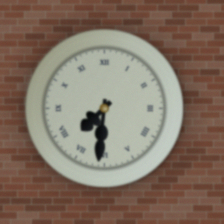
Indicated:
7,31
